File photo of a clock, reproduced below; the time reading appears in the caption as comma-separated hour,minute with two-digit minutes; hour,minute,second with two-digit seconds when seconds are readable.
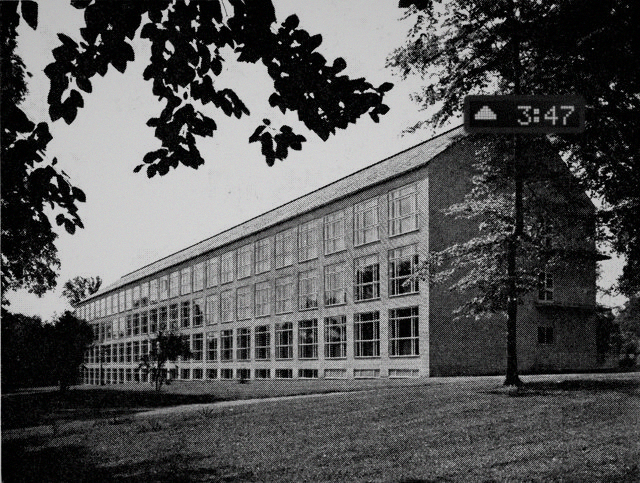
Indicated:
3,47
